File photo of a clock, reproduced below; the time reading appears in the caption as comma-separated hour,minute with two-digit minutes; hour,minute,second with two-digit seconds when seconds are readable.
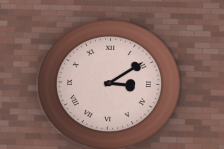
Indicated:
3,09
